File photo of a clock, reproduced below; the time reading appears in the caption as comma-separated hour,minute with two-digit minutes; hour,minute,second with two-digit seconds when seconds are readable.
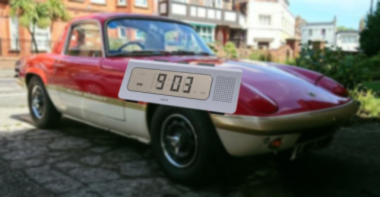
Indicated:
9,03
